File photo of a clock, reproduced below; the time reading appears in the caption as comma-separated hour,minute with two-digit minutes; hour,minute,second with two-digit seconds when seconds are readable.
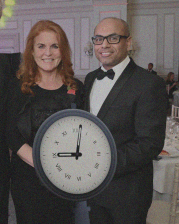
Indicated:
9,02
